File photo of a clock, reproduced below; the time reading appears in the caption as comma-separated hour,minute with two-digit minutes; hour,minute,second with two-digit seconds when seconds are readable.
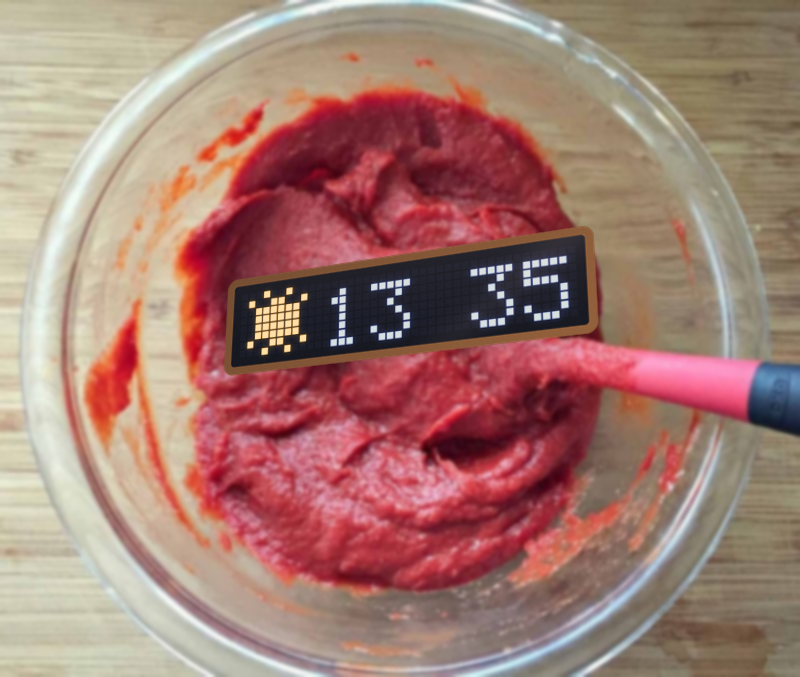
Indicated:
13,35
